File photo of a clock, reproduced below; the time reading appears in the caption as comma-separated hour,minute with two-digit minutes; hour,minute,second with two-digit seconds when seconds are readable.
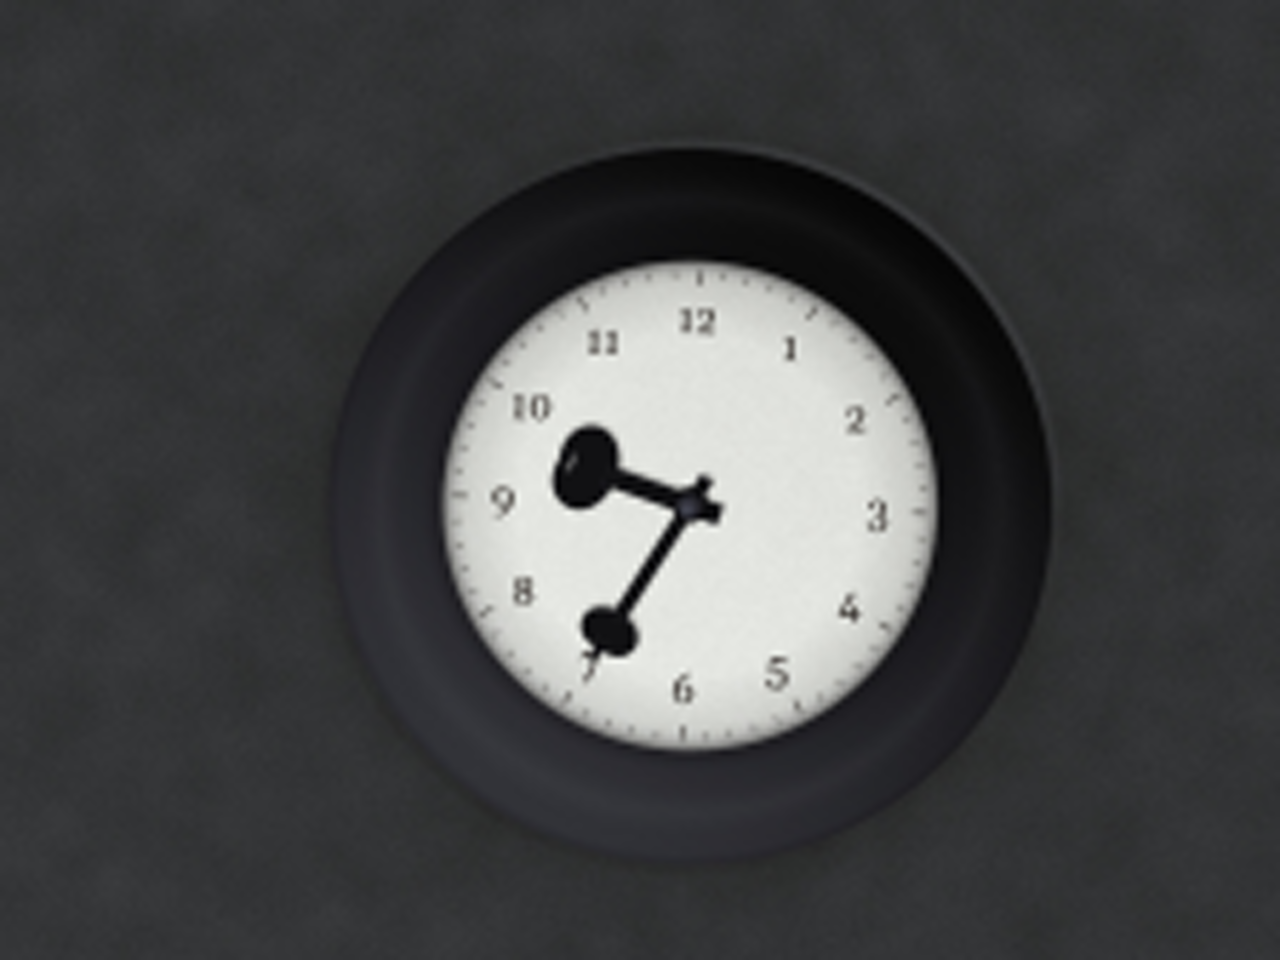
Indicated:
9,35
